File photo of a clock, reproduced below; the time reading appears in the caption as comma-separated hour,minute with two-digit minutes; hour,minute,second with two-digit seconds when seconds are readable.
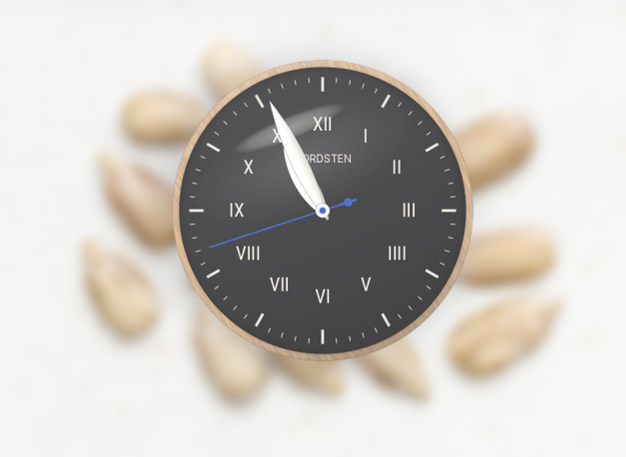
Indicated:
10,55,42
